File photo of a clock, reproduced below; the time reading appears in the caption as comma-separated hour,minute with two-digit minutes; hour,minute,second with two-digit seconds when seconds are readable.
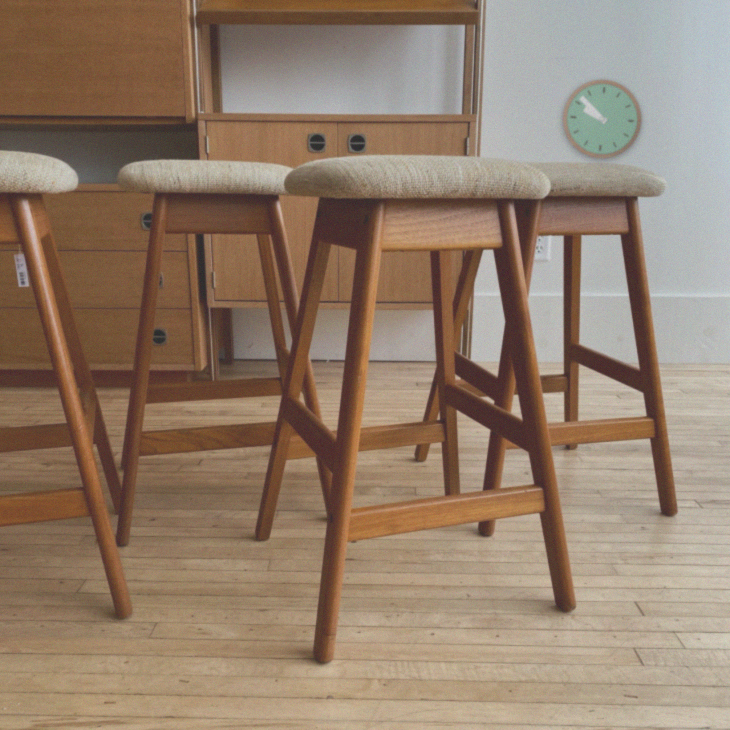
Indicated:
9,52
